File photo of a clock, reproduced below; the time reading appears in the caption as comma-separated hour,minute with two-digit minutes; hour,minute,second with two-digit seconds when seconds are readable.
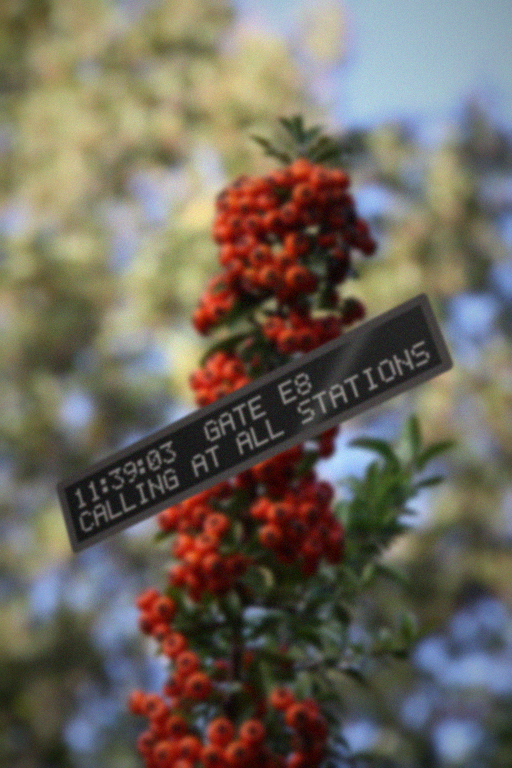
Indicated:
11,39,03
